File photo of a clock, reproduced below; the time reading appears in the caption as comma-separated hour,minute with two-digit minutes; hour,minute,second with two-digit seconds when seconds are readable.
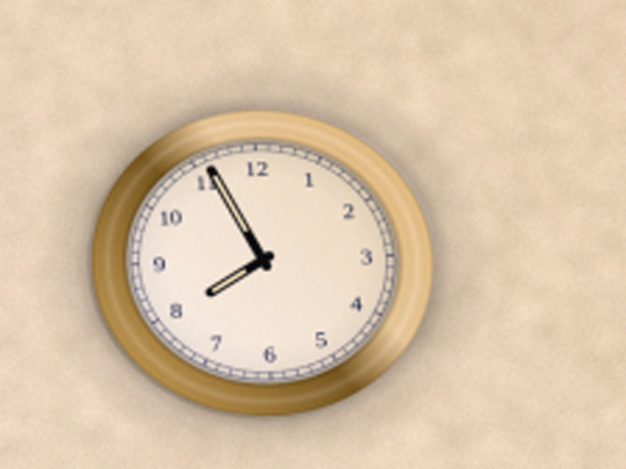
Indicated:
7,56
